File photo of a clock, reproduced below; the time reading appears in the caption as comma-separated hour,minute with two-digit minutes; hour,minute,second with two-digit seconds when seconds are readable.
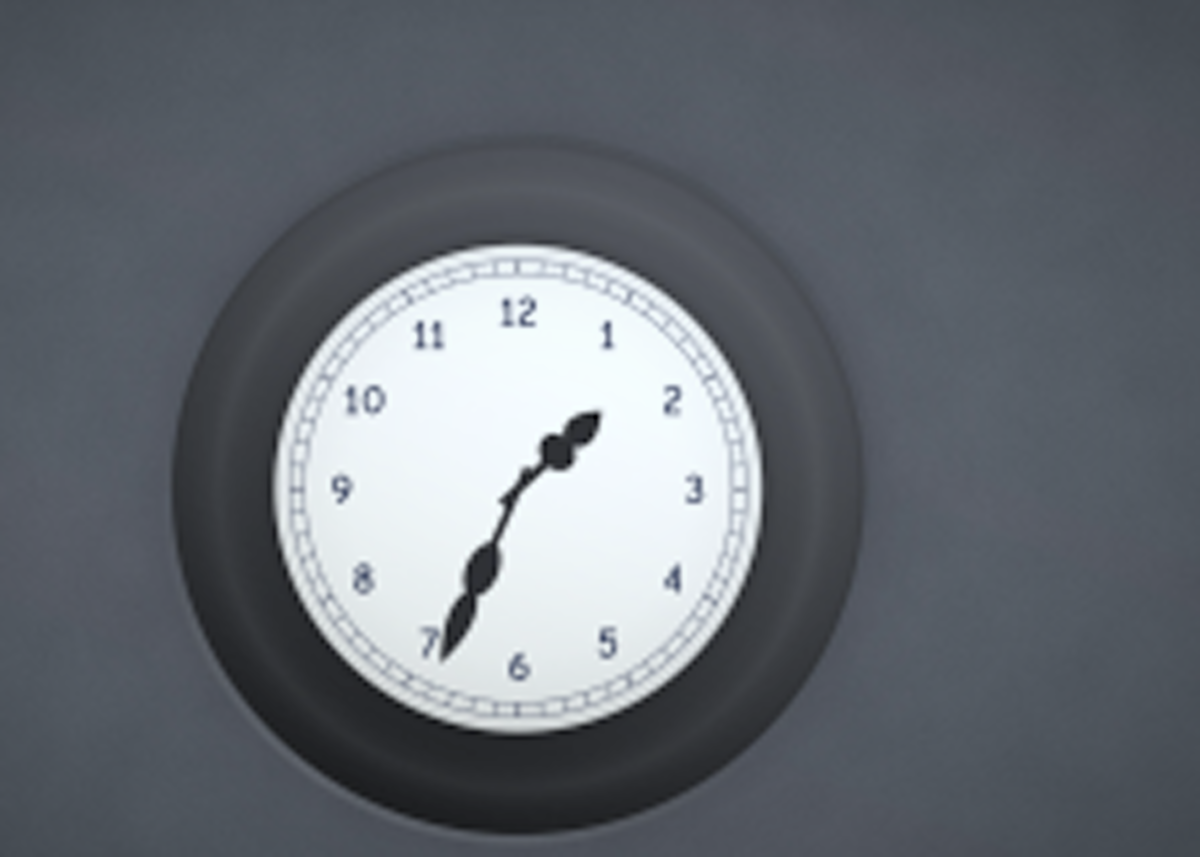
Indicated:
1,34
